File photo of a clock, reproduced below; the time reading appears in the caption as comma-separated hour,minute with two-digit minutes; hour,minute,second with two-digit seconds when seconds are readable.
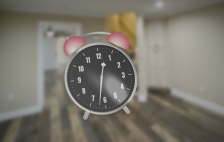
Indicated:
12,32
